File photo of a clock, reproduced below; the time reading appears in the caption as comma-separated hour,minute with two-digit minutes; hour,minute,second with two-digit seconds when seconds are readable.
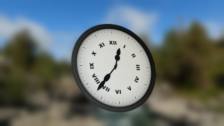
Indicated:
12,37
